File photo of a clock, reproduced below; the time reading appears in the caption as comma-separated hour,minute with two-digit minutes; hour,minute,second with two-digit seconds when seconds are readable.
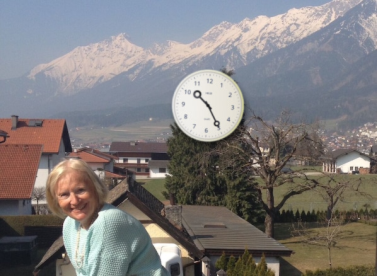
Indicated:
10,25
